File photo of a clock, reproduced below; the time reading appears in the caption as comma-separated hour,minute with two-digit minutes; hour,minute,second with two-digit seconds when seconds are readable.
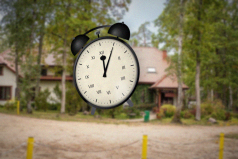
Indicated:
12,05
